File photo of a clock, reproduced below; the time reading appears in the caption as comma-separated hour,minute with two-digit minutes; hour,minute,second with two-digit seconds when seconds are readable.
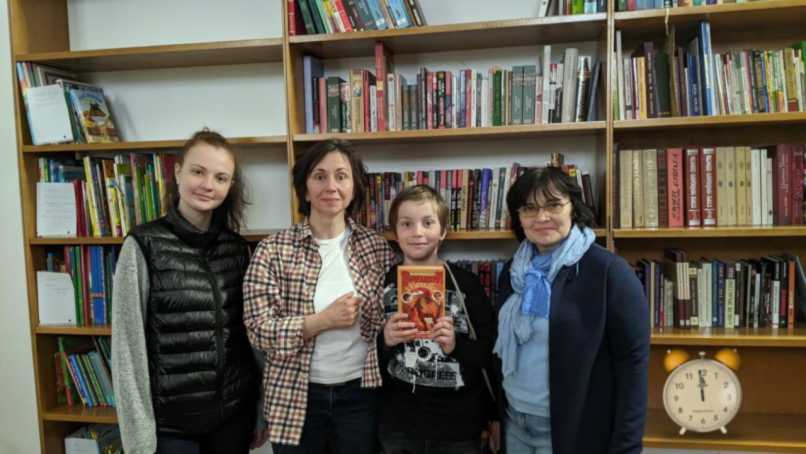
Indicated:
11,59
